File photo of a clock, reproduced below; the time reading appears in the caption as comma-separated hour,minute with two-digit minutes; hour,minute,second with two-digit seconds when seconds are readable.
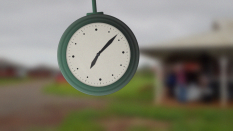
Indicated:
7,08
